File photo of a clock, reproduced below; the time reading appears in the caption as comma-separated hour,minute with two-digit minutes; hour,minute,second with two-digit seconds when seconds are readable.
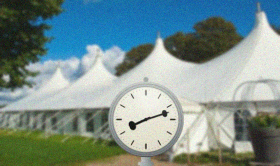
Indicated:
8,12
